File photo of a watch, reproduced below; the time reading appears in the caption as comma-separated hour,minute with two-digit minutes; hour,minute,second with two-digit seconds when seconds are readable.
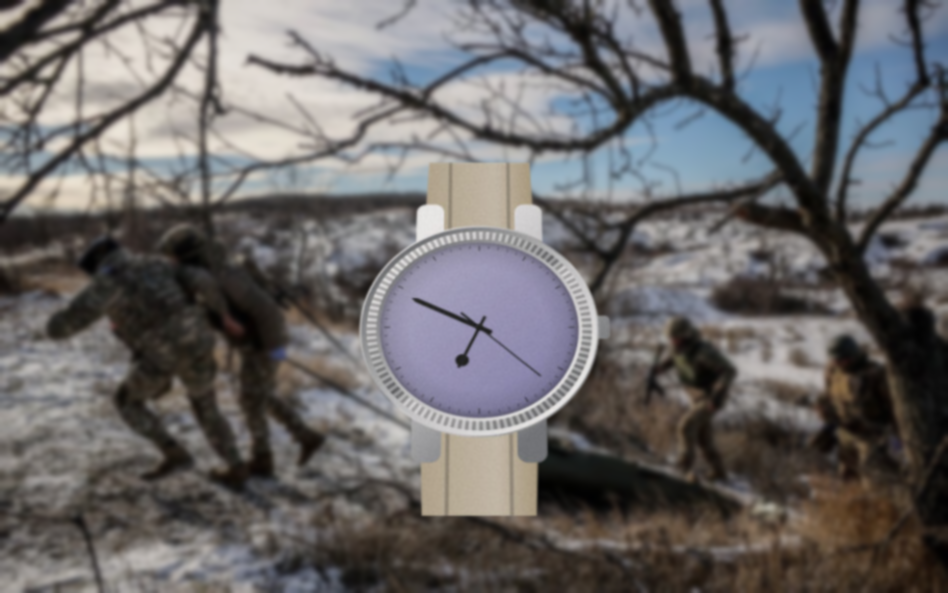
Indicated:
6,49,22
